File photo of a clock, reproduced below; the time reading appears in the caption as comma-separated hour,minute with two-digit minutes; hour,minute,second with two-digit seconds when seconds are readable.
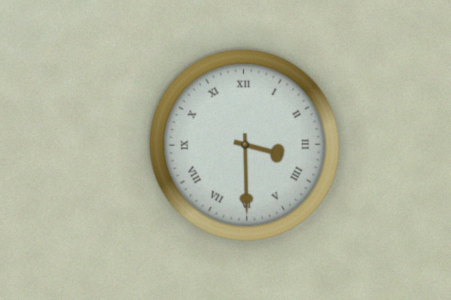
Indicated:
3,30
